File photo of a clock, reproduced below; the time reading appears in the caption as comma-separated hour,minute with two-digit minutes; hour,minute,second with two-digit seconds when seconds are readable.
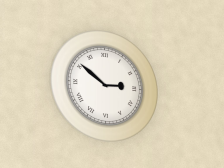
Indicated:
2,51
